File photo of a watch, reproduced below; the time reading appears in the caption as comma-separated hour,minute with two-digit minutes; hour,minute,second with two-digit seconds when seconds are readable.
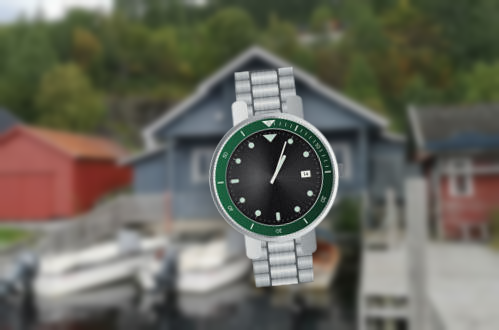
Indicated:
1,04
